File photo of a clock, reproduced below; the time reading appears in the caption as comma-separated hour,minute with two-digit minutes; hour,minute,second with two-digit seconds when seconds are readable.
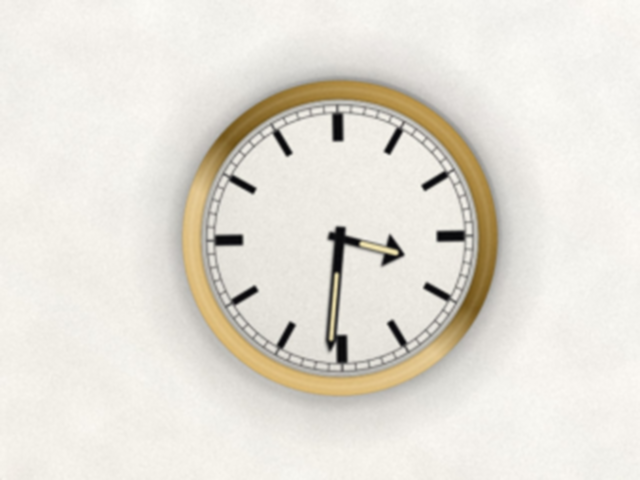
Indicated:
3,31
